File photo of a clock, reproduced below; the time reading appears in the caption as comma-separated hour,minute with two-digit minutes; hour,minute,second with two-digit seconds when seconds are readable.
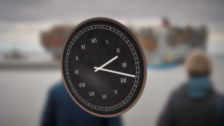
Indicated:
2,18
